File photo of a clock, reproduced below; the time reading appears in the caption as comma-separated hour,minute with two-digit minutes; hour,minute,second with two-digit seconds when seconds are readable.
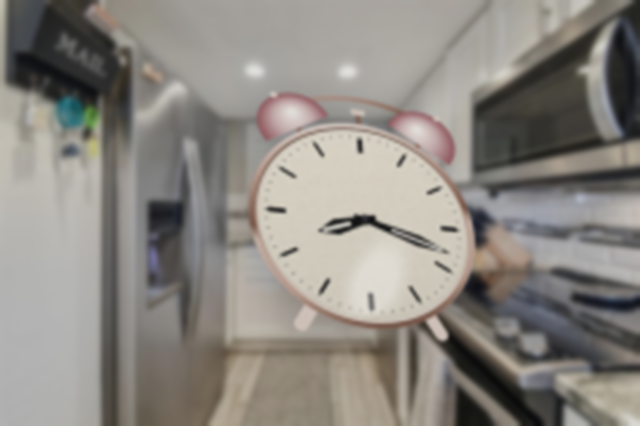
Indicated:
8,18
